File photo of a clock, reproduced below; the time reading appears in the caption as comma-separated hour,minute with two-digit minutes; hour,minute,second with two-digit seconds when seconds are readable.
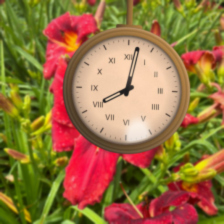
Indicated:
8,02
